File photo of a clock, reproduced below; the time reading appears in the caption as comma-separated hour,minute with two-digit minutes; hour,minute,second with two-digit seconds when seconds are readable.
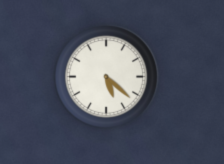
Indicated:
5,22
